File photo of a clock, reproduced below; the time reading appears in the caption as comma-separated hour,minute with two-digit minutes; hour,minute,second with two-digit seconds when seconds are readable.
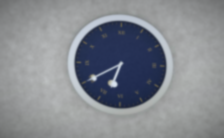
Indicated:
6,40
